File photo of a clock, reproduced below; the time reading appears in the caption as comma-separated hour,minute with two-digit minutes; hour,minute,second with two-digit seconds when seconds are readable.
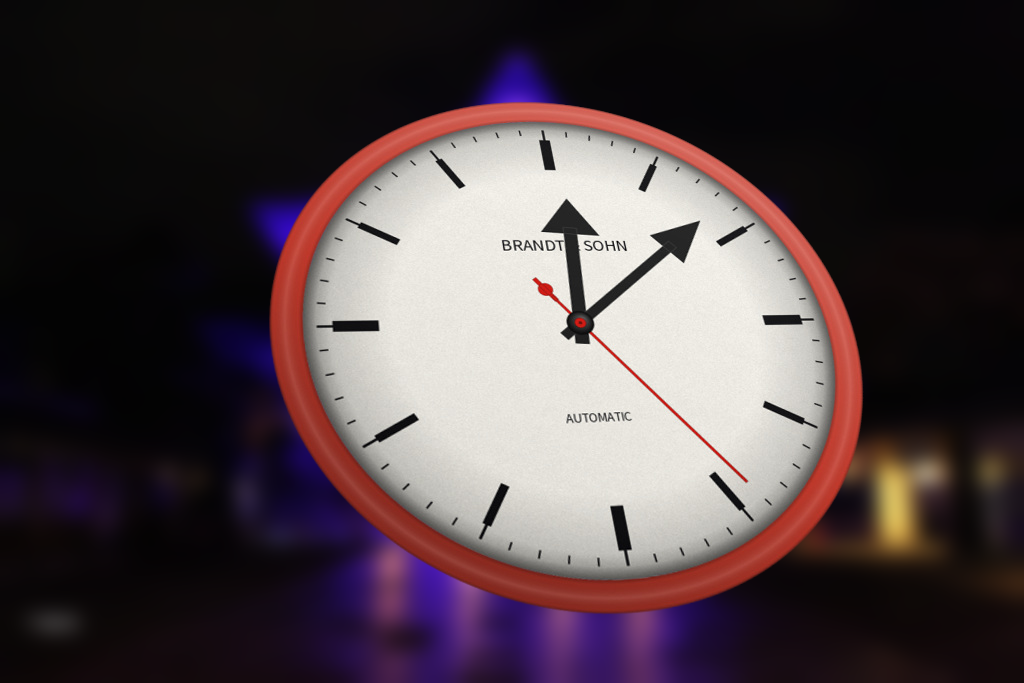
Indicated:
12,08,24
